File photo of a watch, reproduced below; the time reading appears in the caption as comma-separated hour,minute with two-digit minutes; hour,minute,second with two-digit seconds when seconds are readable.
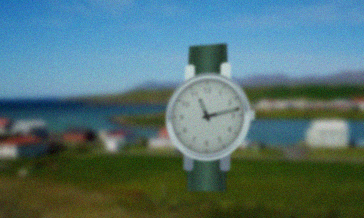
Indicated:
11,13
